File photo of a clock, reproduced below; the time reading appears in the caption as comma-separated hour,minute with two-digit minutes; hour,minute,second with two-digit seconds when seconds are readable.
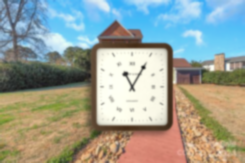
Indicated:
11,05
